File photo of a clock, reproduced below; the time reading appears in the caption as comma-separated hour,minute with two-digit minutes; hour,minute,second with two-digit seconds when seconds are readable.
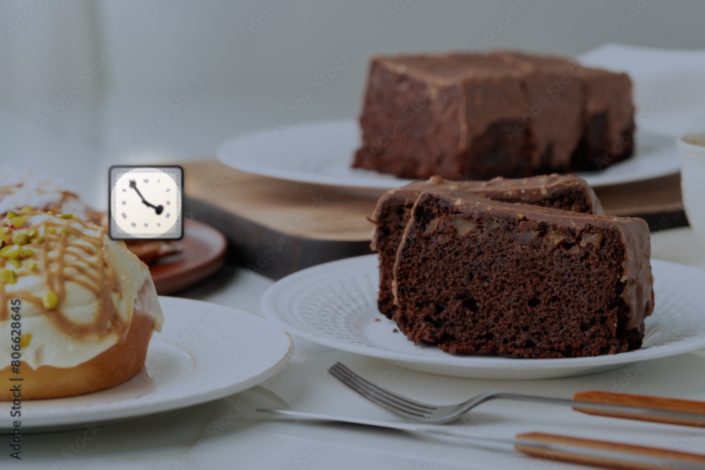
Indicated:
3,54
